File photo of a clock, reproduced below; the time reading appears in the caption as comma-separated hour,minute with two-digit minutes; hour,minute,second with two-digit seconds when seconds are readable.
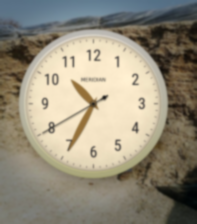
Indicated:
10,34,40
